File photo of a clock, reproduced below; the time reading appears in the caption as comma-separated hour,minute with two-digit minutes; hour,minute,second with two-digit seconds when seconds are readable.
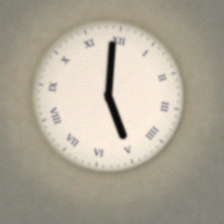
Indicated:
4,59
